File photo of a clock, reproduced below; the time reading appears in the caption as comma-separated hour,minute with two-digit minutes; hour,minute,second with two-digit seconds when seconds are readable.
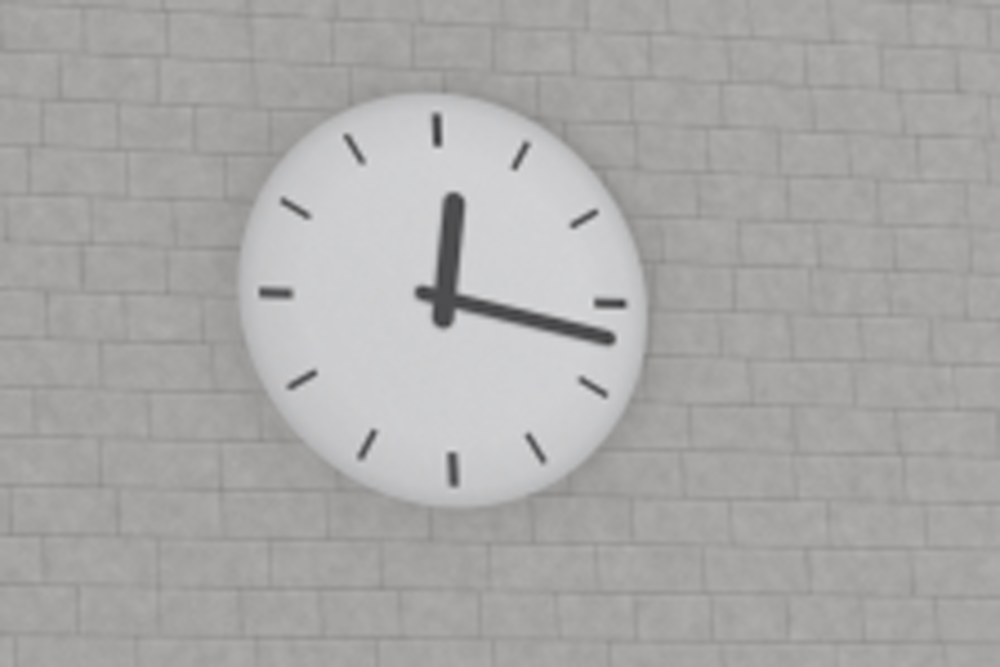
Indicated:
12,17
